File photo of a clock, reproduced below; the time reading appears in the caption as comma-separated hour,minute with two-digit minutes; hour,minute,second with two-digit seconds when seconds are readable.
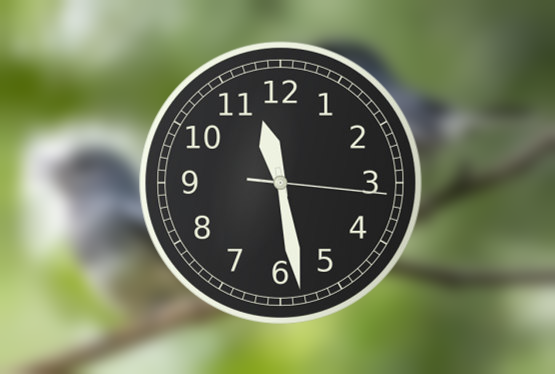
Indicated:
11,28,16
